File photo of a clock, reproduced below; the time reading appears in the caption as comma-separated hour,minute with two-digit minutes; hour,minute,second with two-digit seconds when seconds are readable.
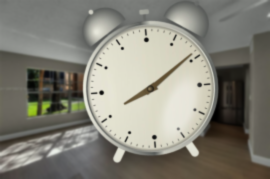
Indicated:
8,09
